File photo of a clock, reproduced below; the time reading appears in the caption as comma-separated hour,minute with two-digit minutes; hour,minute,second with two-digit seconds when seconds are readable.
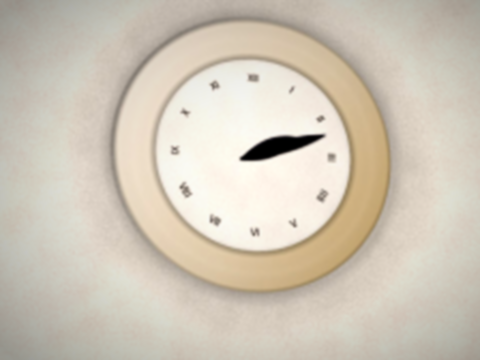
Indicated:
2,12
